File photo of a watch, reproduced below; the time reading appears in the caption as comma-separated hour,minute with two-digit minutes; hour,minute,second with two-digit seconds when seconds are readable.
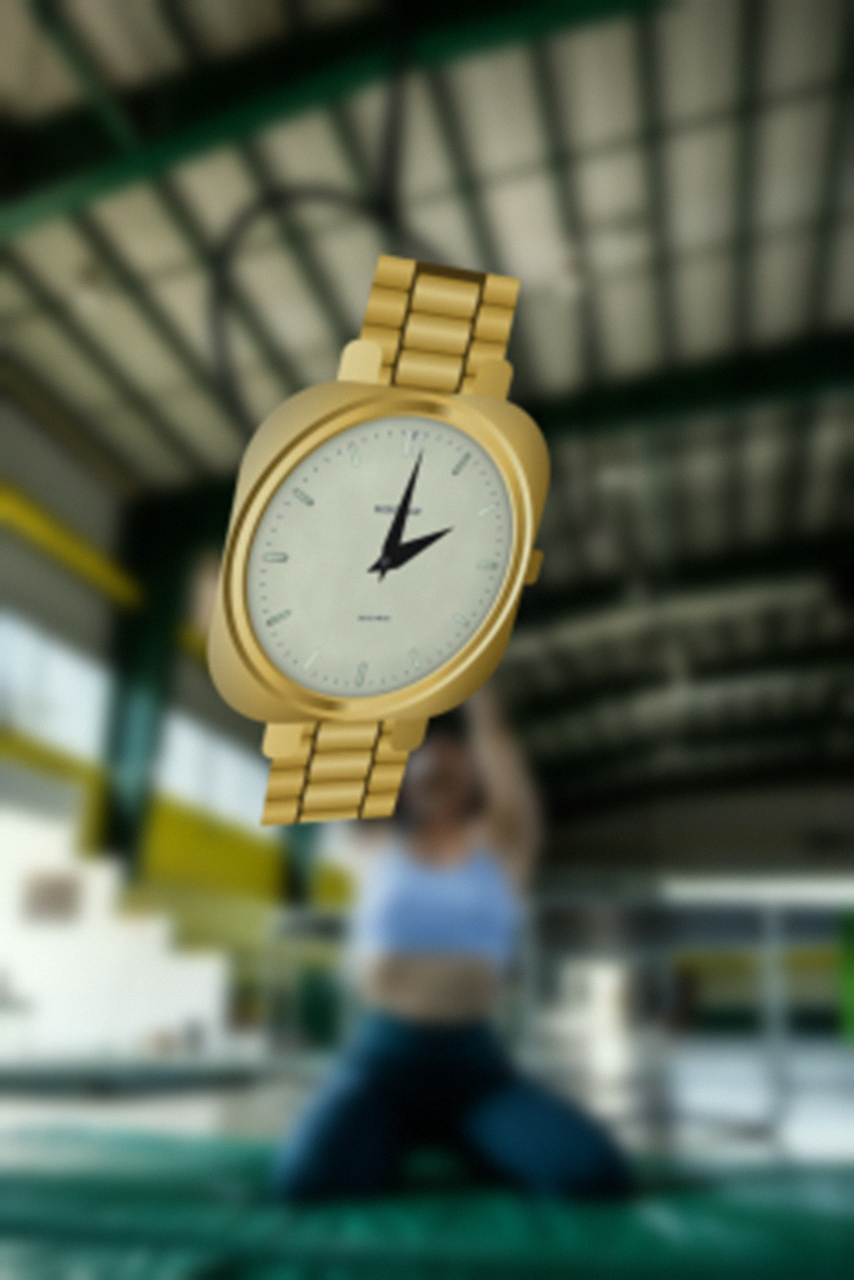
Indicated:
2,01
